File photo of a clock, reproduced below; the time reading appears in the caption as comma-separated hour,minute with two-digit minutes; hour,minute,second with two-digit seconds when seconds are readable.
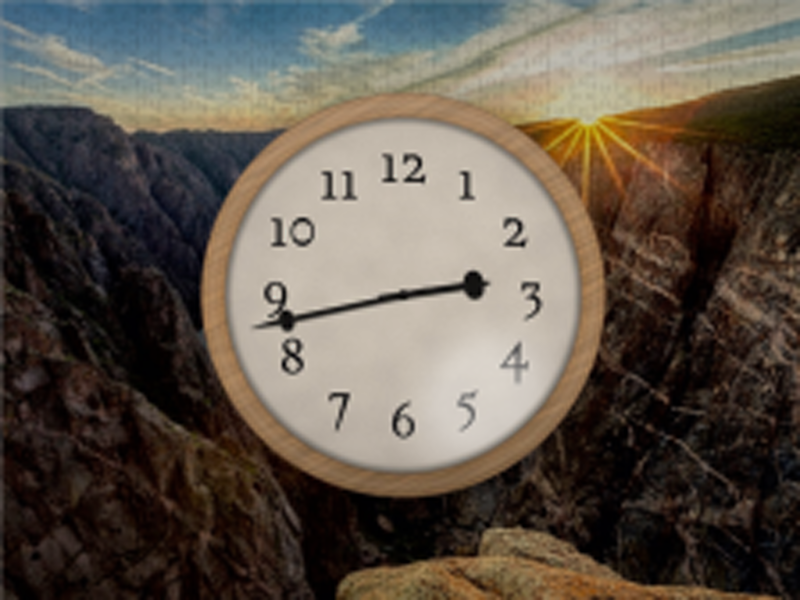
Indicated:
2,43
